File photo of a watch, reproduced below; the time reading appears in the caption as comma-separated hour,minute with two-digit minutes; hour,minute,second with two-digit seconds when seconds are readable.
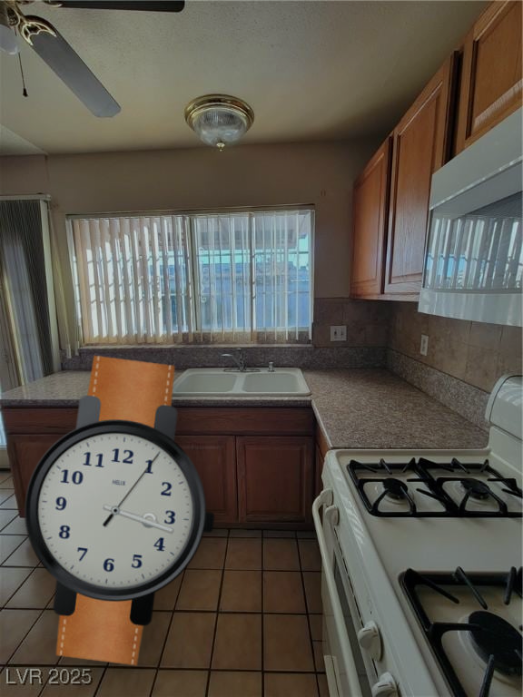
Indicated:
3,17,05
